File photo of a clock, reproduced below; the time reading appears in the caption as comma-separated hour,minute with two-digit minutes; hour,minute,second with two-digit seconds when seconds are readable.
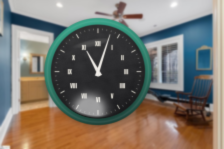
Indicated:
11,03
